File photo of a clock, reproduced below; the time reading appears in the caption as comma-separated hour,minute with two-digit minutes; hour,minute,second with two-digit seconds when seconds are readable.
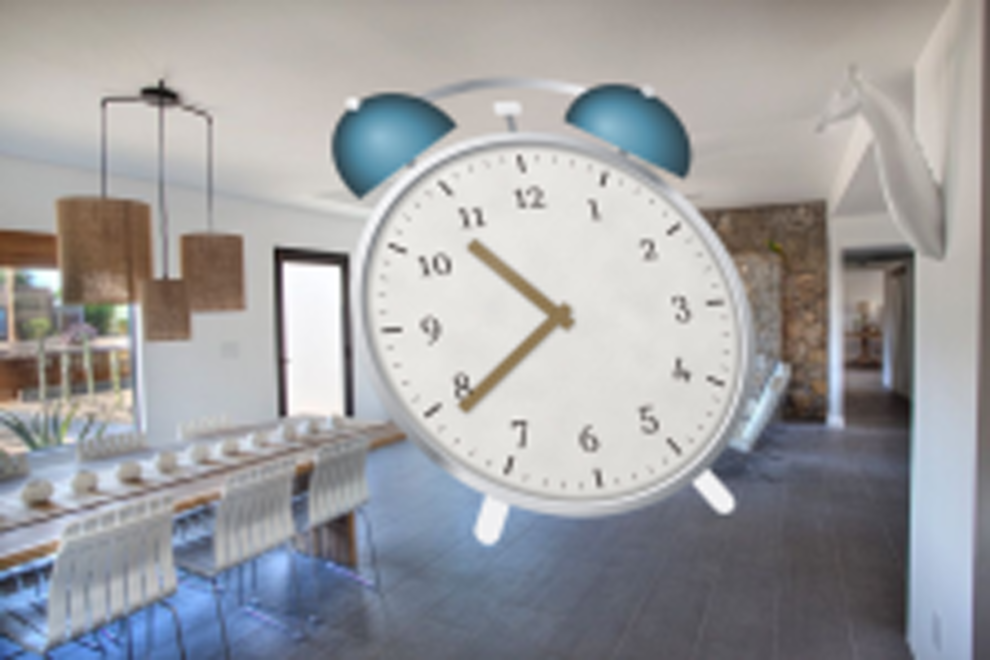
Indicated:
10,39
